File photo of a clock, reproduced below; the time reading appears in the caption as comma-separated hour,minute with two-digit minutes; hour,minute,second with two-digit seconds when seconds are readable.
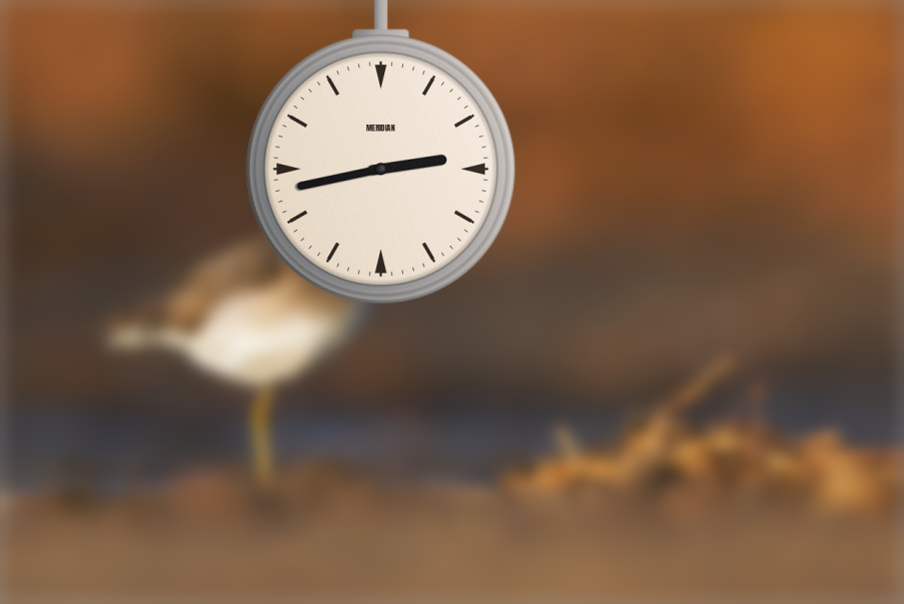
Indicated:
2,43
